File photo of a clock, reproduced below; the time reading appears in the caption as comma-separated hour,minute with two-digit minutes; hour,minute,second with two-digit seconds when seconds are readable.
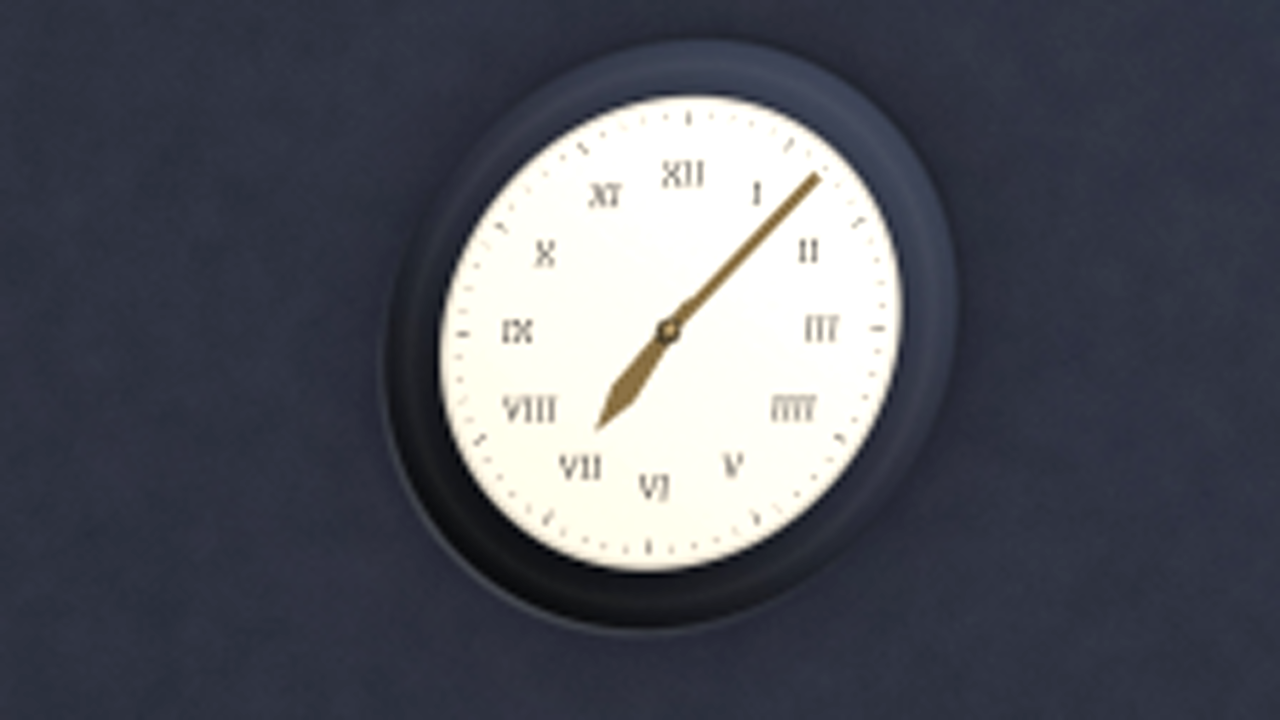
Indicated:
7,07
